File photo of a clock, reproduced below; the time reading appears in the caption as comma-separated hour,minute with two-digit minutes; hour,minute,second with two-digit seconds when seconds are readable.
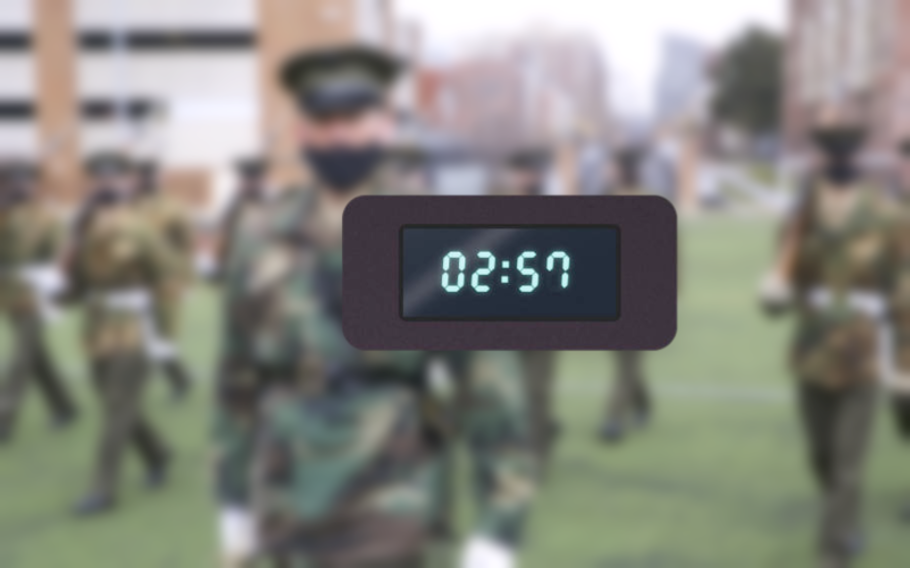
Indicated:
2,57
